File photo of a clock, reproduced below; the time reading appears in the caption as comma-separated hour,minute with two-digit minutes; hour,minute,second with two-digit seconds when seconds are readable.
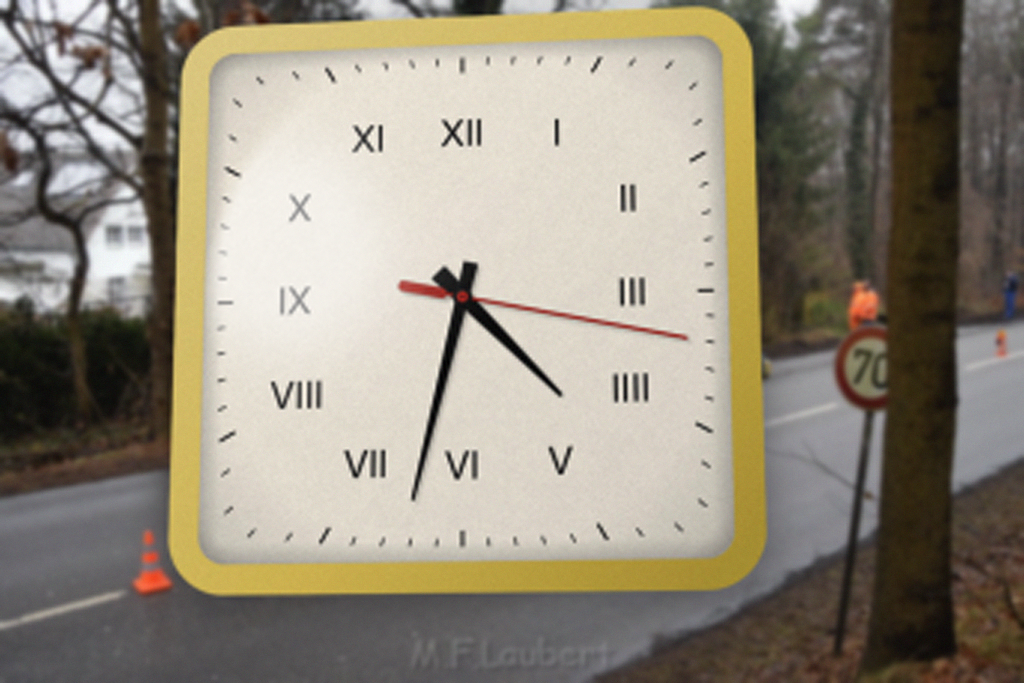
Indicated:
4,32,17
